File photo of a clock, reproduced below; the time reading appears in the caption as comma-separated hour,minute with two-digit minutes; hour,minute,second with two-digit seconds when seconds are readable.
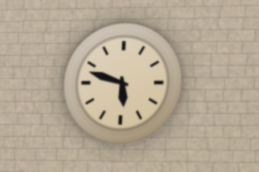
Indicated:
5,48
